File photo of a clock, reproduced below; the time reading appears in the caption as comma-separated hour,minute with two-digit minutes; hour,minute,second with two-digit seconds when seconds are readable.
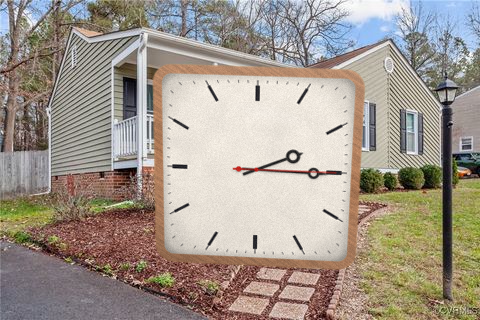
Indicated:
2,15,15
